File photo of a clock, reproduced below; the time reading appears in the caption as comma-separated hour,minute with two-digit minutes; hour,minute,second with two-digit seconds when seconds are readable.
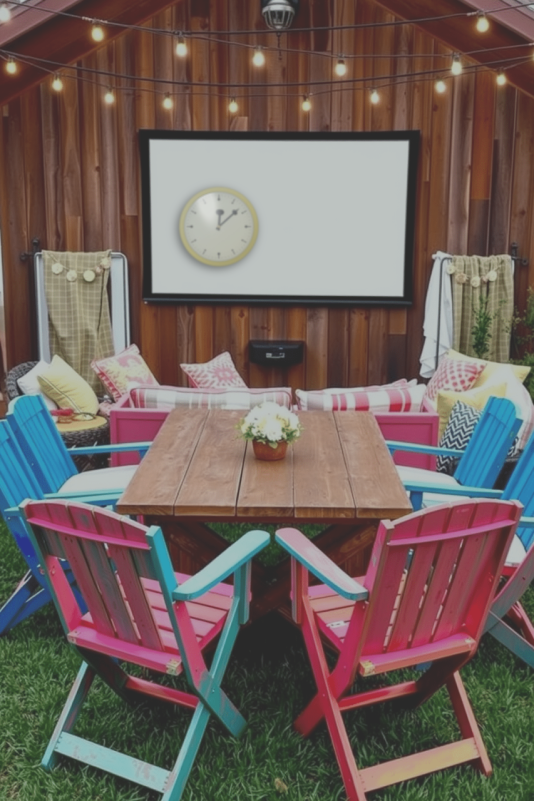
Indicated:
12,08
